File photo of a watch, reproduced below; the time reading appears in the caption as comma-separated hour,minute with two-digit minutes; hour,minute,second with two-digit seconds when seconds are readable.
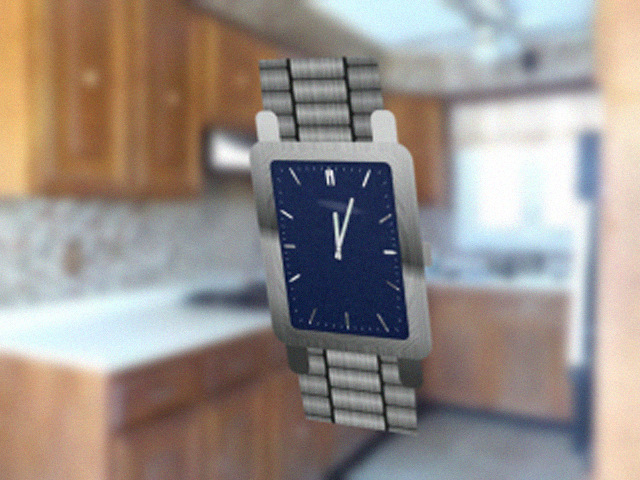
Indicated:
12,04
